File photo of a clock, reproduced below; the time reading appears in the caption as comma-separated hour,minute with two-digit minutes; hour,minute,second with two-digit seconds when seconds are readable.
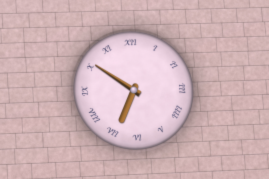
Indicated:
6,51
